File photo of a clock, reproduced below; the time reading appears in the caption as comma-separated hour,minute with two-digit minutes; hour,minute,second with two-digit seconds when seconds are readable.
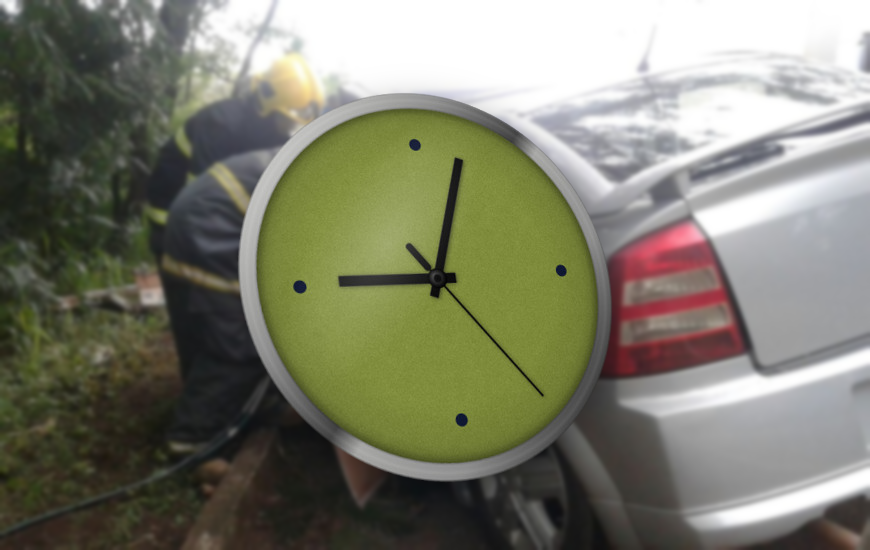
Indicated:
9,03,24
